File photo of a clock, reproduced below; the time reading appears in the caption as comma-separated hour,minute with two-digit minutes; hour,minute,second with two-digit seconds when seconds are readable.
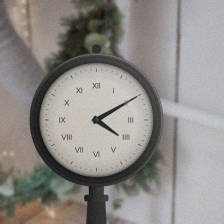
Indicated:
4,10
